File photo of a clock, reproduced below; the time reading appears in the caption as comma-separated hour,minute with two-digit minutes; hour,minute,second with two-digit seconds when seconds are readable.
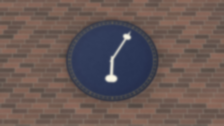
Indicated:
6,05
